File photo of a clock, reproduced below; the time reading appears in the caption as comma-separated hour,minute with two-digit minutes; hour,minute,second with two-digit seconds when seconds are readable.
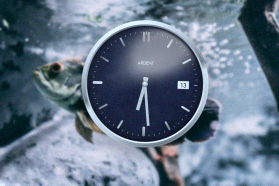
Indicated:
6,29
